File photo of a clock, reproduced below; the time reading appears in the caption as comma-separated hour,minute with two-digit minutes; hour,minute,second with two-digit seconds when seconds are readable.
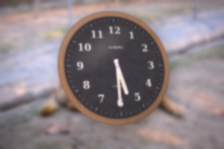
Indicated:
5,30
